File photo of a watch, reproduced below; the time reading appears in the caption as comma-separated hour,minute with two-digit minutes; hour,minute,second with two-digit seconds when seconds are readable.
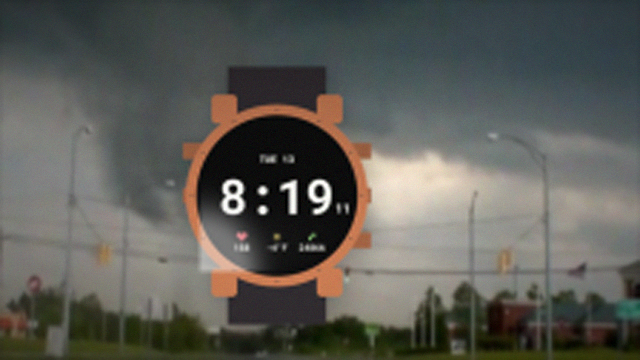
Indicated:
8,19
